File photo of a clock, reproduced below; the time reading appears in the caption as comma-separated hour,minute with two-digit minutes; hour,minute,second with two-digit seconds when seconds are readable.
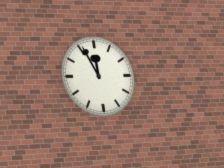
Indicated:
11,56
